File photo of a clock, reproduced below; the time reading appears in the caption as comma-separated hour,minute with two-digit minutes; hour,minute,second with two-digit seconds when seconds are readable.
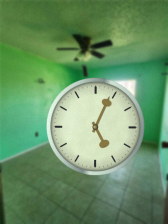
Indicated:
5,04
